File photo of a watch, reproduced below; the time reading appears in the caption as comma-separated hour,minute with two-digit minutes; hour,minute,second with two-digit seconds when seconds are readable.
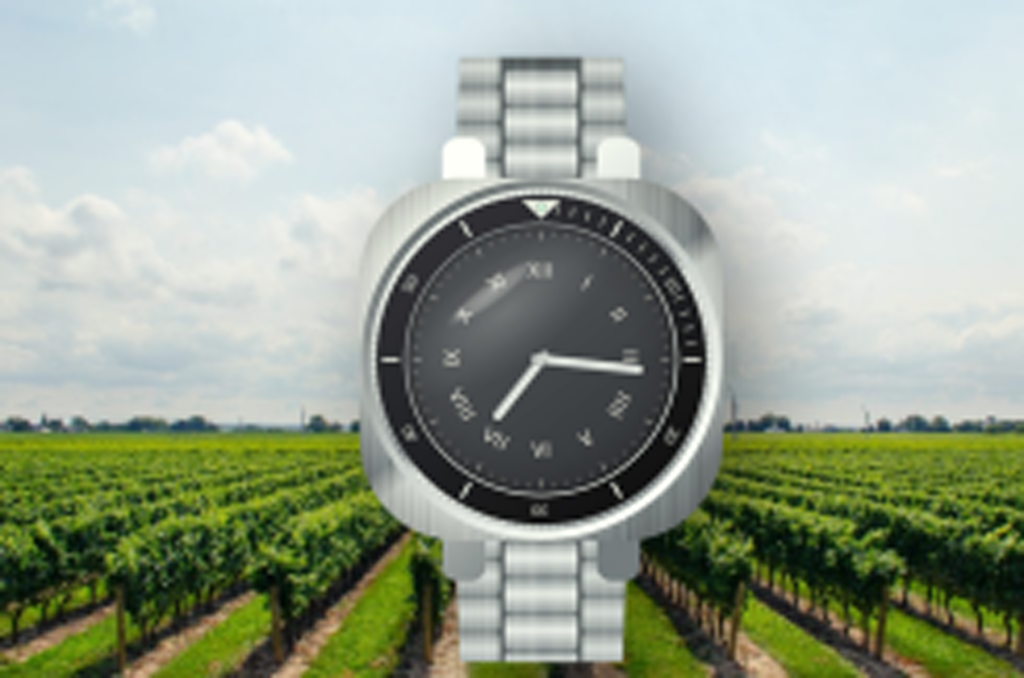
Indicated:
7,16
